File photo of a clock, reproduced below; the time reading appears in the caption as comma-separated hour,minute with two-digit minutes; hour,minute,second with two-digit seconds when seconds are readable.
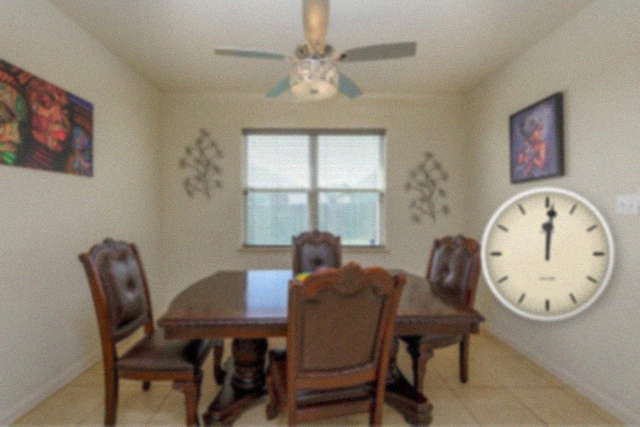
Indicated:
12,01
